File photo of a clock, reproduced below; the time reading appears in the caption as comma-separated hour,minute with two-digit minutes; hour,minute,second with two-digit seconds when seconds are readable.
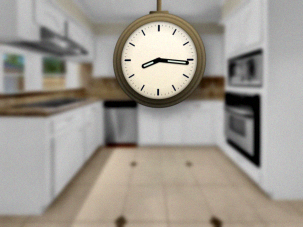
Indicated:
8,16
